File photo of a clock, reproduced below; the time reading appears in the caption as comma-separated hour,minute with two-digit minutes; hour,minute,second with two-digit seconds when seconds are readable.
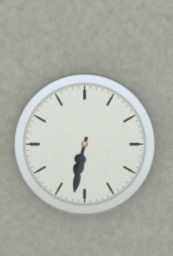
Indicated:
6,32
